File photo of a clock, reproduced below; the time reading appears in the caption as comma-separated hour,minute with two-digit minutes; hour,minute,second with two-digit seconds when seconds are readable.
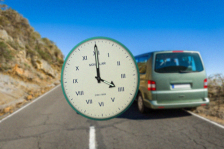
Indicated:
4,00
